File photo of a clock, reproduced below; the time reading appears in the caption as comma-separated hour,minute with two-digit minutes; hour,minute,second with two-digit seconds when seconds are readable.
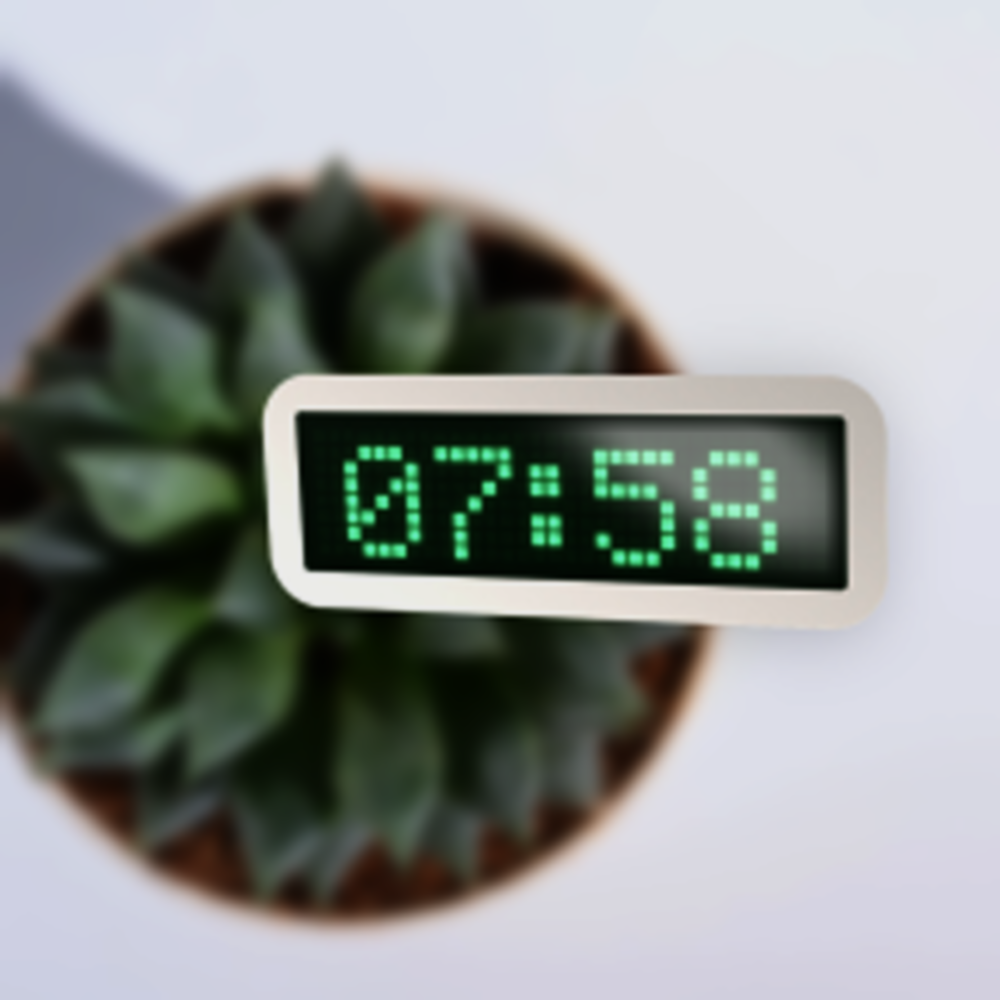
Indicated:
7,58
